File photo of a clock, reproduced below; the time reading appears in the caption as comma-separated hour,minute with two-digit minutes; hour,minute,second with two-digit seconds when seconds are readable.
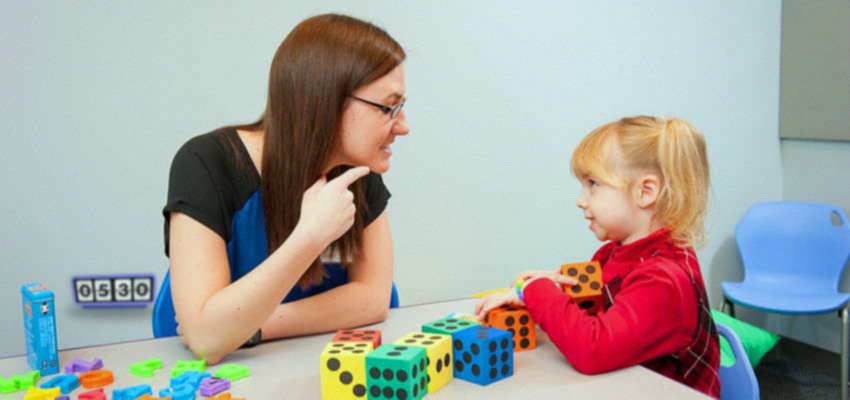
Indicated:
5,30
